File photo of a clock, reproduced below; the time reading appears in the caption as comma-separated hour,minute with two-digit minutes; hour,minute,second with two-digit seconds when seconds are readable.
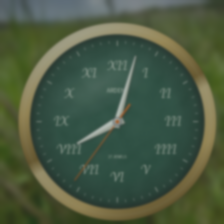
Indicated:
8,02,36
